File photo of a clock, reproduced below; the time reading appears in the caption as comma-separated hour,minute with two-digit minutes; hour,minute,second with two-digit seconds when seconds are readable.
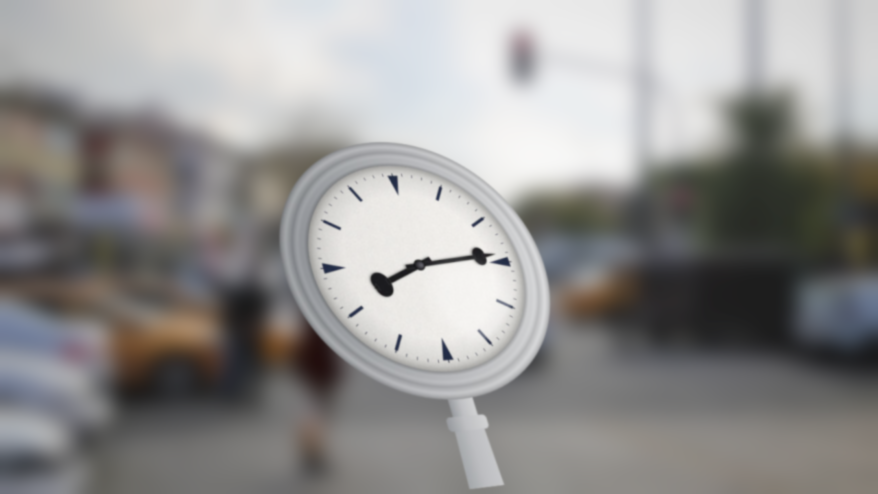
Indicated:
8,14
